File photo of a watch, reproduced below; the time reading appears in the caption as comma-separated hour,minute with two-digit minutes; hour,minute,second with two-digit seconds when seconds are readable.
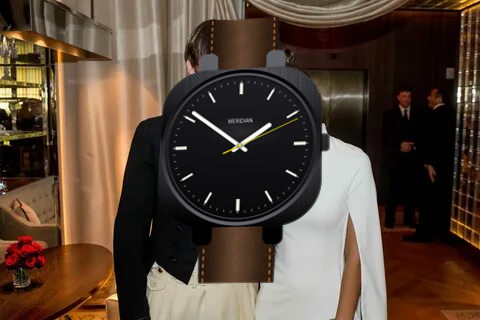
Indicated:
1,51,11
